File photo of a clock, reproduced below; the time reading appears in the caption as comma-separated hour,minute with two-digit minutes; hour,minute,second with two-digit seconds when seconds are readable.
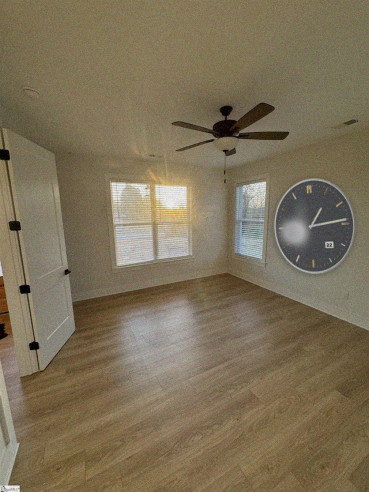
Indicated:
1,14
